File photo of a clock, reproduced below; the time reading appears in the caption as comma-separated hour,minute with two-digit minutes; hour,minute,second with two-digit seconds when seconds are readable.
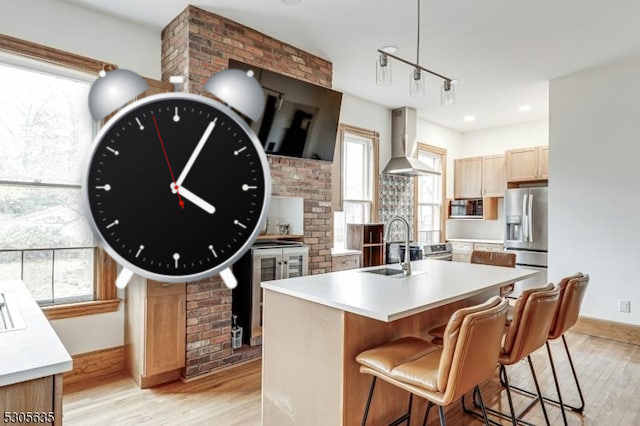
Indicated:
4,04,57
